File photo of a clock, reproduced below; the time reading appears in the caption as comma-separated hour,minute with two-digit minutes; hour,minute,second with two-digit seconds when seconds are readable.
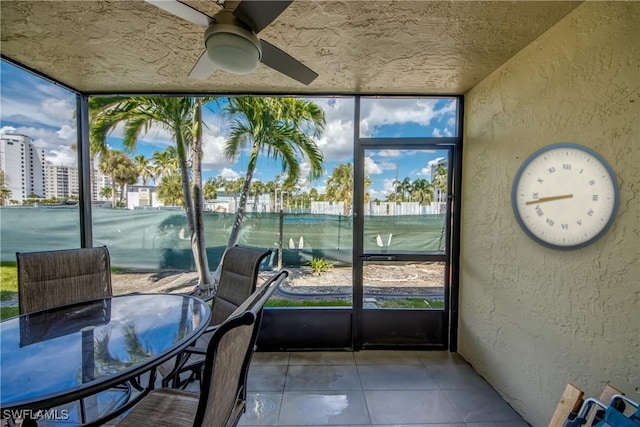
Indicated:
8,43
